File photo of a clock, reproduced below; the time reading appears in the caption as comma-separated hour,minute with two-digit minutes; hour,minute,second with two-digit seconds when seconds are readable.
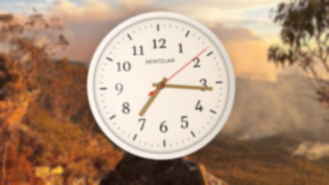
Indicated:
7,16,09
